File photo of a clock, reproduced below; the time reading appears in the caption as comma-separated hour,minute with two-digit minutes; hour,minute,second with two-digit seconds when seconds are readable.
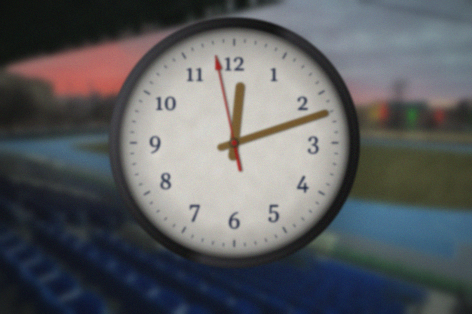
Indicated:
12,11,58
